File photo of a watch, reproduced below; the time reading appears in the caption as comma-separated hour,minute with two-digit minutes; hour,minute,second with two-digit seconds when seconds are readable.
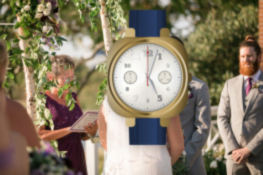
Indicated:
5,03
